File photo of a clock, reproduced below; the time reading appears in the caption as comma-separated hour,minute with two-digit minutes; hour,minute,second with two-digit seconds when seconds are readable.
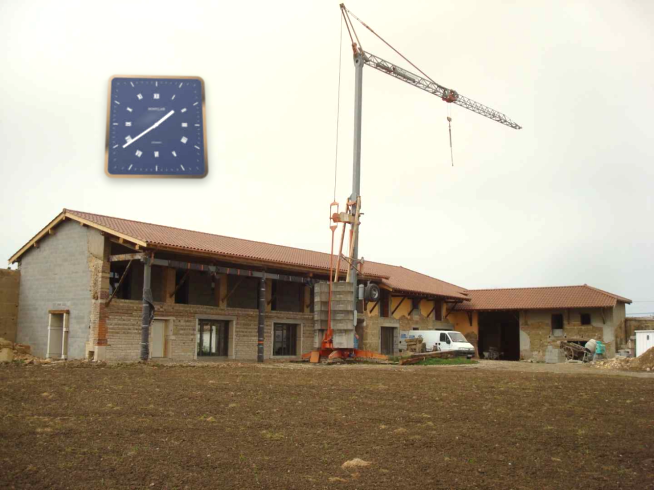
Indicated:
1,39
